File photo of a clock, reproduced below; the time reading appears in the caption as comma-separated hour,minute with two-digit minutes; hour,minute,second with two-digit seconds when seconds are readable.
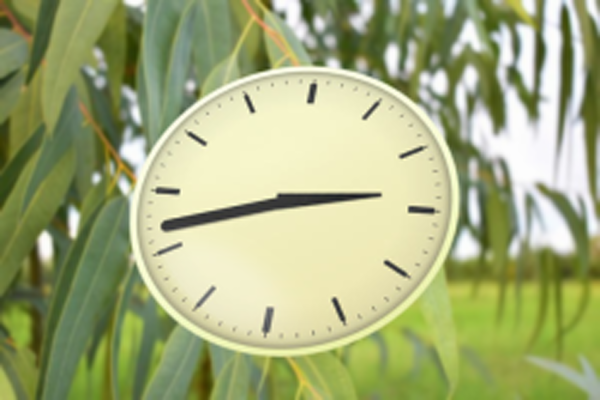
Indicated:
2,42
